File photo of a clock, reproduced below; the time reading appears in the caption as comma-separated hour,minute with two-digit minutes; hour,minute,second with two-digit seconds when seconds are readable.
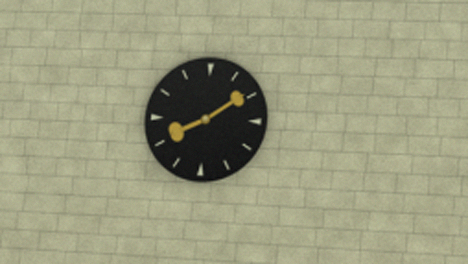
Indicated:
8,09
